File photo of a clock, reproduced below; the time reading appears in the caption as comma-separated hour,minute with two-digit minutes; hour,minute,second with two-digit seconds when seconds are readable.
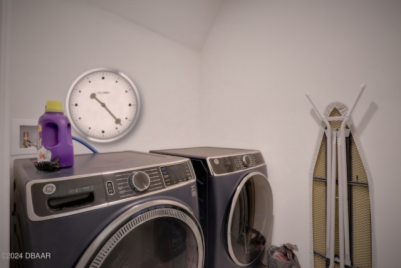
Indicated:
10,23
